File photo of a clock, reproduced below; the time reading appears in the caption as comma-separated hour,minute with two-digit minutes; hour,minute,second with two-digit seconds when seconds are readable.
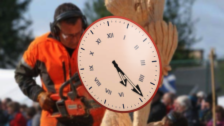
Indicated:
5,24
